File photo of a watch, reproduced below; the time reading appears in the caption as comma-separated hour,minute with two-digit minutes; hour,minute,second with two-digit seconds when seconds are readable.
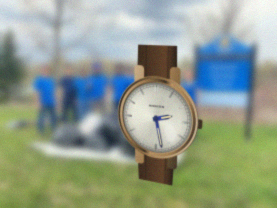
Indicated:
2,28
